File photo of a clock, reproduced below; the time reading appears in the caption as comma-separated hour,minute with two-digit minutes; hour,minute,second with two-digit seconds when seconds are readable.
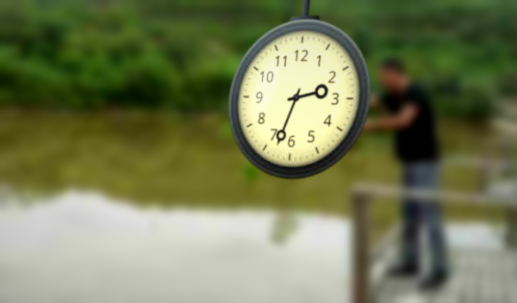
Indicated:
2,33
